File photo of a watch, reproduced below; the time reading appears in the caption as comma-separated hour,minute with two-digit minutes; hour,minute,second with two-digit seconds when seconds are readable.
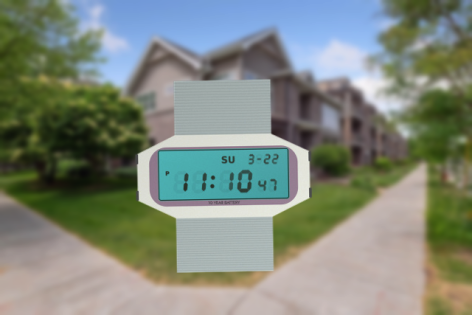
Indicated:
11,10,47
